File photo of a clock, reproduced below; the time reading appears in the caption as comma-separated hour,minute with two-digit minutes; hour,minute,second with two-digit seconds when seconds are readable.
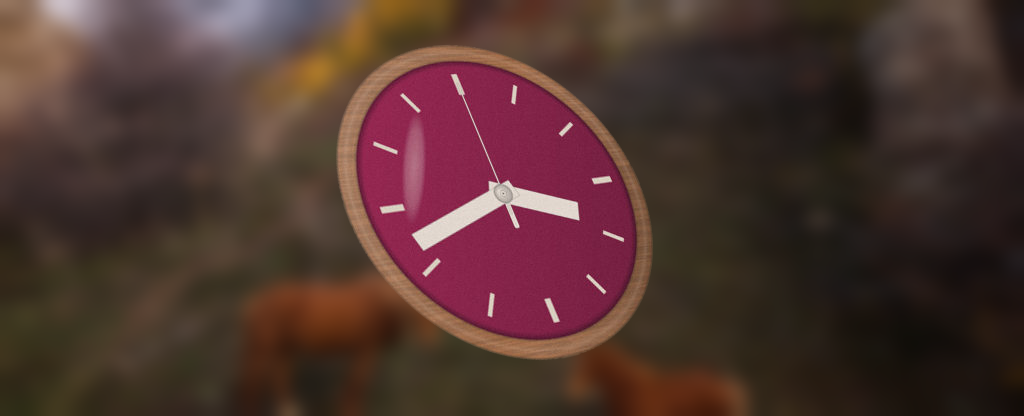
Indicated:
3,42,00
